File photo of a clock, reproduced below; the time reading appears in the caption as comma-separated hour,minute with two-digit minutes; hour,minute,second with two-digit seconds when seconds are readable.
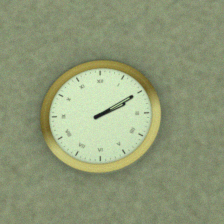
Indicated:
2,10
